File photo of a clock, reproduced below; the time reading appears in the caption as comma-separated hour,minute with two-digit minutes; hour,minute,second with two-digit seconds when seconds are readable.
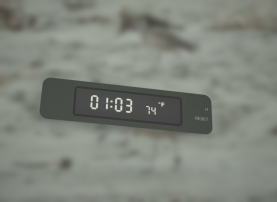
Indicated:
1,03
